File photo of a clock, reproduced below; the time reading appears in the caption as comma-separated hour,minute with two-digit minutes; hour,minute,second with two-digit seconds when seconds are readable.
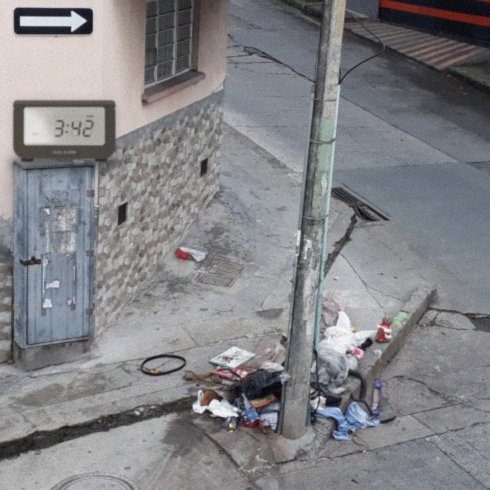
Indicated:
3,42
